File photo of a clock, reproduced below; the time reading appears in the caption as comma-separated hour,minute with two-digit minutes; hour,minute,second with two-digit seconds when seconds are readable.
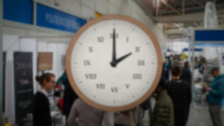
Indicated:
2,00
